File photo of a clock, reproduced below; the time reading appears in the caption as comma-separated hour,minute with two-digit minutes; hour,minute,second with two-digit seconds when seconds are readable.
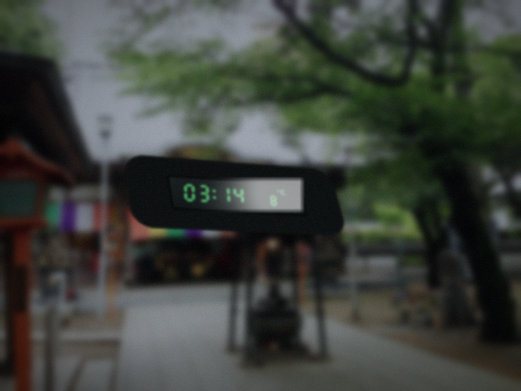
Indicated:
3,14
